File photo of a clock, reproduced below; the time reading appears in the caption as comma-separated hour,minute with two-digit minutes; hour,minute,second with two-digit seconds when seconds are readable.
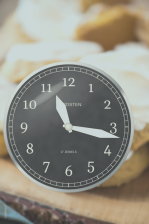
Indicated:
11,17
